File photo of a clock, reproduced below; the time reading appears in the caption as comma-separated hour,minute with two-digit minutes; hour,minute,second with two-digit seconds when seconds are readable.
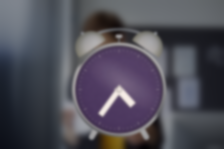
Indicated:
4,36
